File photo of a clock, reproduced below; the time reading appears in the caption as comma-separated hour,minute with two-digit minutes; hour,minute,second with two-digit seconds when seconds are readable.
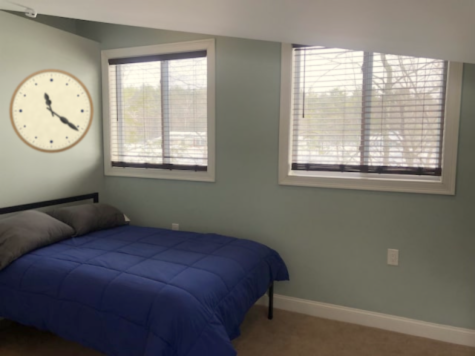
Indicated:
11,21
